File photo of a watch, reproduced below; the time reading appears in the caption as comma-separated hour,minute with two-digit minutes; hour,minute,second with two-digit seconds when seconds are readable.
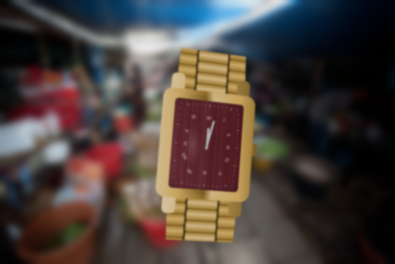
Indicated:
12,02
